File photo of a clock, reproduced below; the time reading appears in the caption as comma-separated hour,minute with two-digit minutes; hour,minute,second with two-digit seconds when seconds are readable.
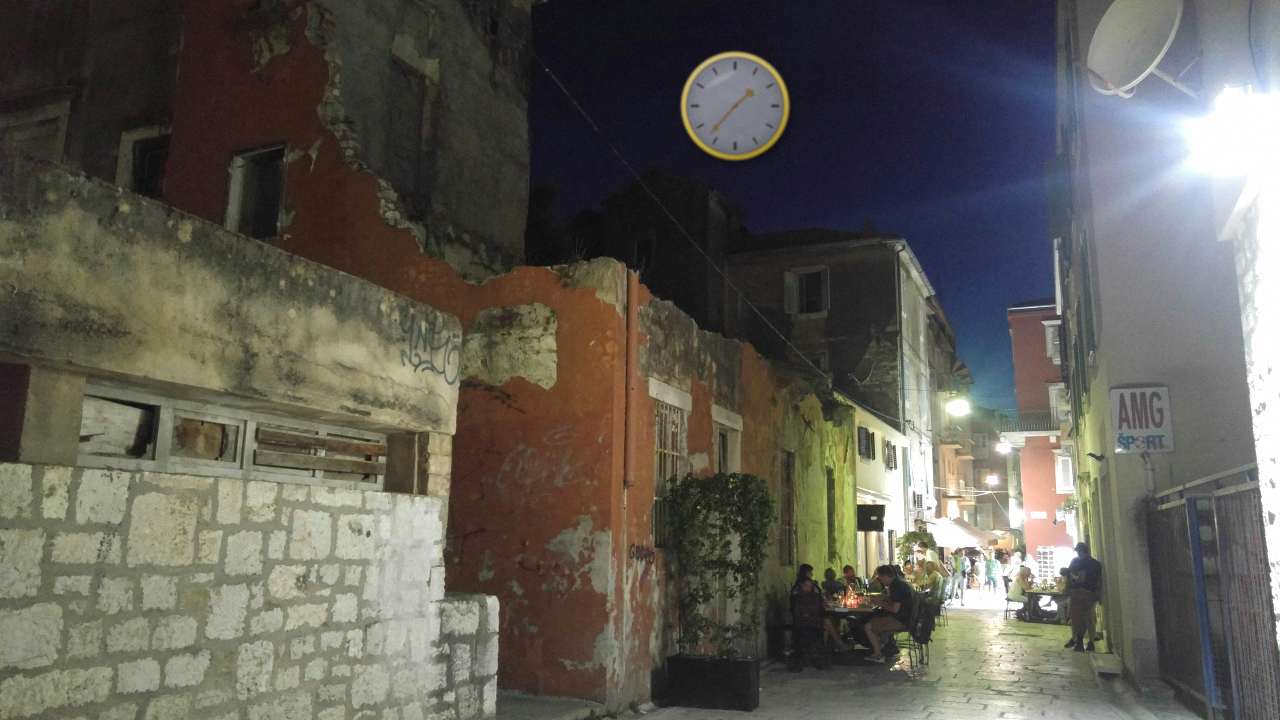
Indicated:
1,37
